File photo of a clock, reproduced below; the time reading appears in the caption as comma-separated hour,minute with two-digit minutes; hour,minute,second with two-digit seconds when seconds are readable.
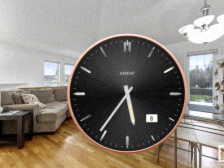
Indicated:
5,36
